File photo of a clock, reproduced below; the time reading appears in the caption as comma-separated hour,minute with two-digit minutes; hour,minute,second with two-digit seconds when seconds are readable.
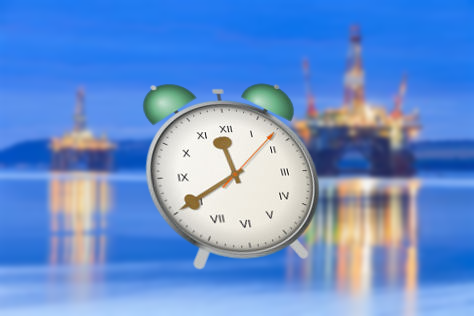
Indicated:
11,40,08
